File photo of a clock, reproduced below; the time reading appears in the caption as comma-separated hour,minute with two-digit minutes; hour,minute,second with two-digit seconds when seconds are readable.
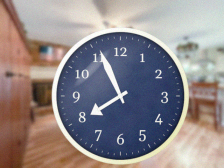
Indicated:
7,56
